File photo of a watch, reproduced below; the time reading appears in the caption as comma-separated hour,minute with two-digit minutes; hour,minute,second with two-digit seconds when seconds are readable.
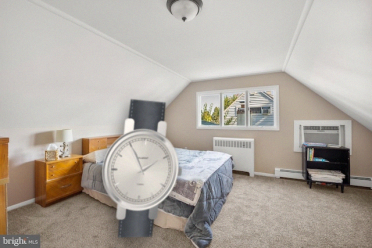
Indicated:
1,55
